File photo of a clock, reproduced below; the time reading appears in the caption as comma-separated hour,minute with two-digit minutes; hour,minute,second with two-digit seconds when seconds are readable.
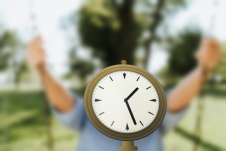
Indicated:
1,27
